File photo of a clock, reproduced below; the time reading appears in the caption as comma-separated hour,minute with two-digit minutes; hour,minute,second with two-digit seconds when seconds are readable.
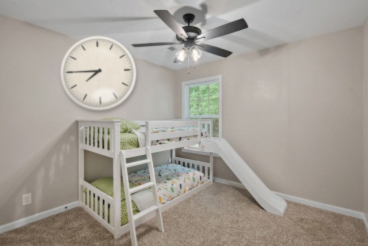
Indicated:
7,45
